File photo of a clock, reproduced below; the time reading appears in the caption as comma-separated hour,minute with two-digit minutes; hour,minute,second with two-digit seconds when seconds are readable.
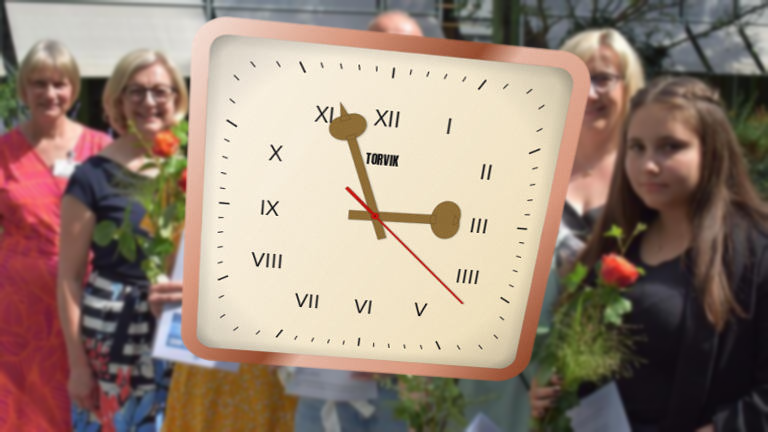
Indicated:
2,56,22
